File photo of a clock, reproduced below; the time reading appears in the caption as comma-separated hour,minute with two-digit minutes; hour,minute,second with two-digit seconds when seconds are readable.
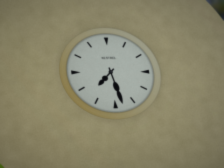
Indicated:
7,28
